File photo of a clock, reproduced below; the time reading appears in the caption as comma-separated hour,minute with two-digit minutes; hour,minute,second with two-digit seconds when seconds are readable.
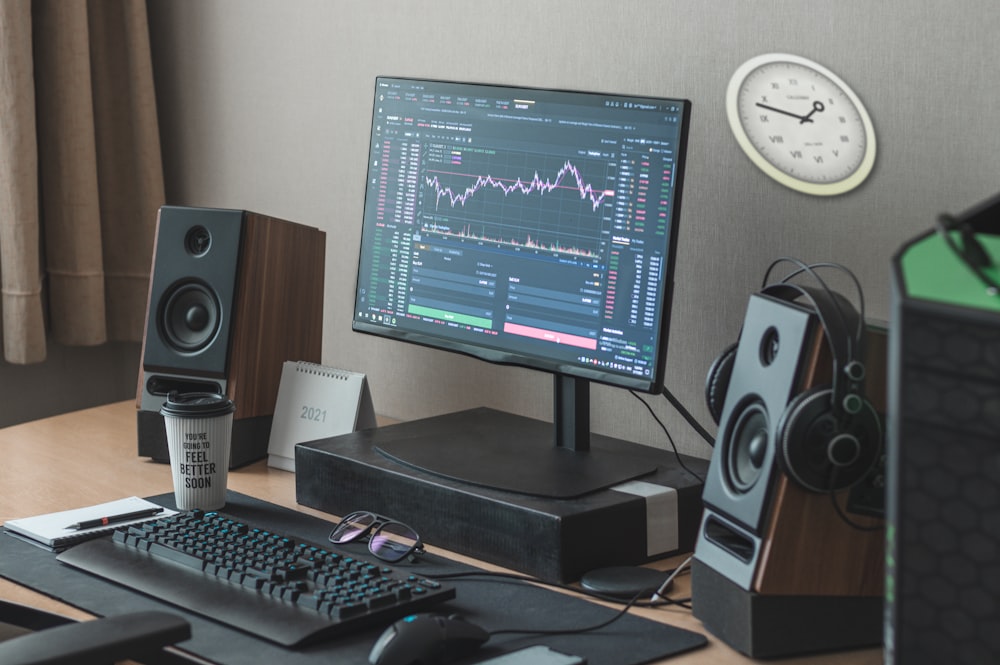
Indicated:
1,48
